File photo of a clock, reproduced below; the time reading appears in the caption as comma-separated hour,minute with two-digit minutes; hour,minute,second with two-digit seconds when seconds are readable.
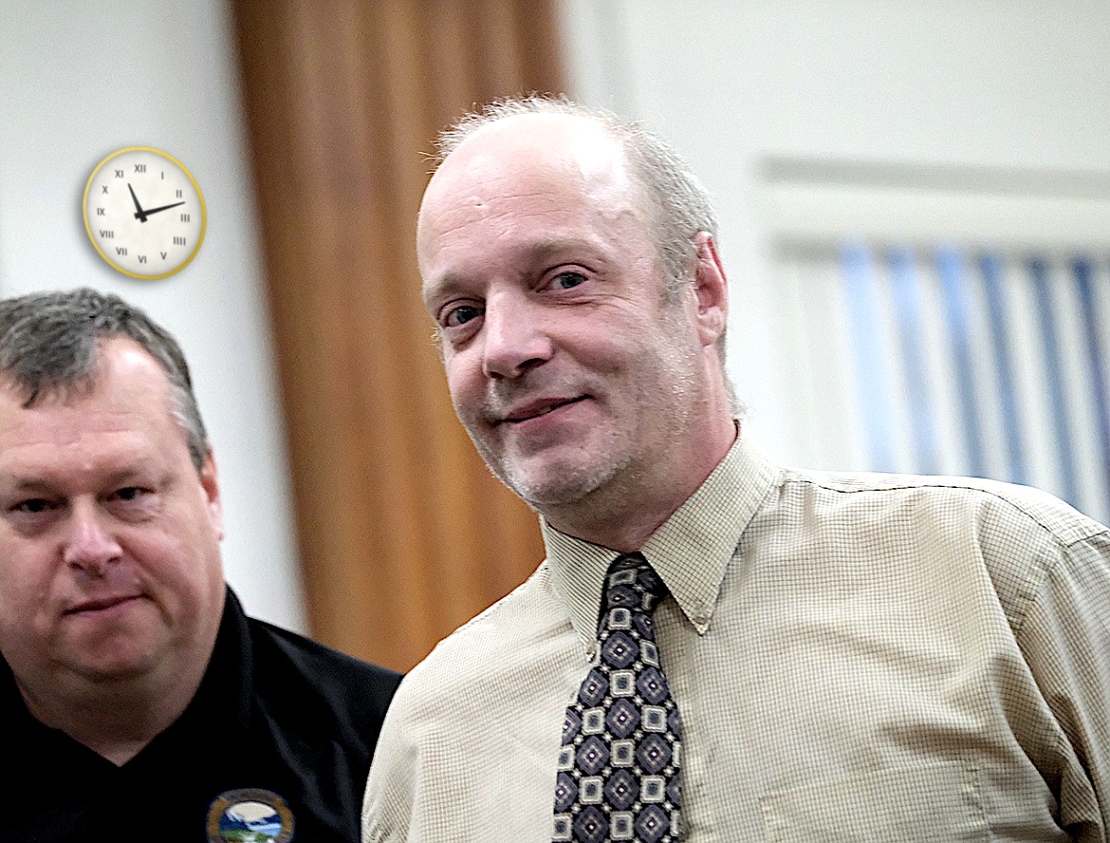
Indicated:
11,12
